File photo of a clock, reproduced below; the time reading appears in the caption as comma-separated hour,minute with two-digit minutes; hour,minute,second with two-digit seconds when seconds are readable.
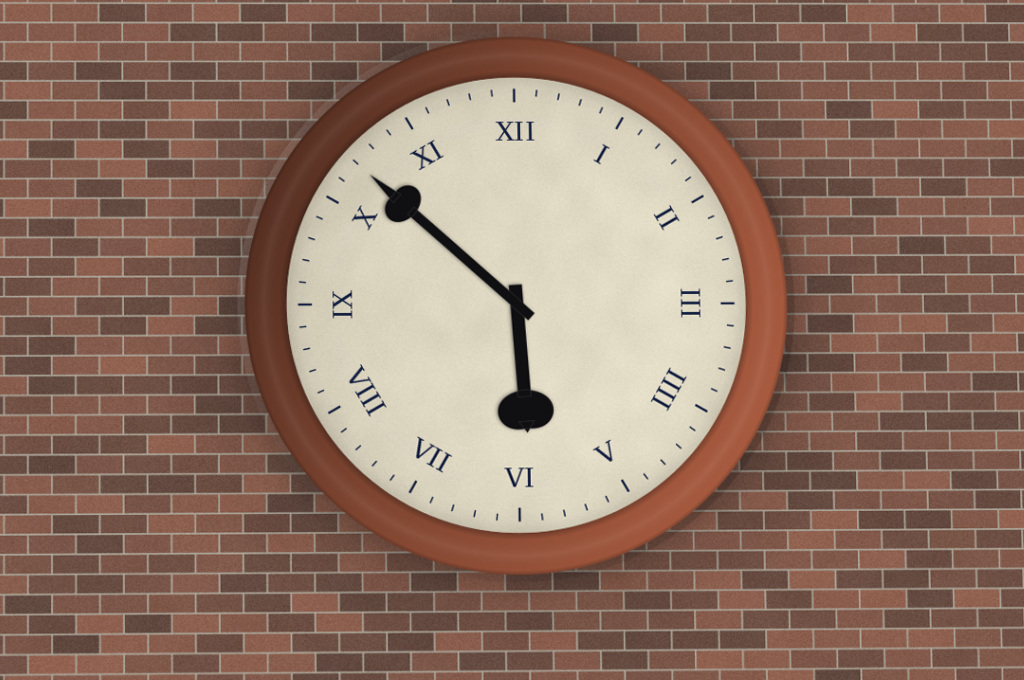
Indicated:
5,52
